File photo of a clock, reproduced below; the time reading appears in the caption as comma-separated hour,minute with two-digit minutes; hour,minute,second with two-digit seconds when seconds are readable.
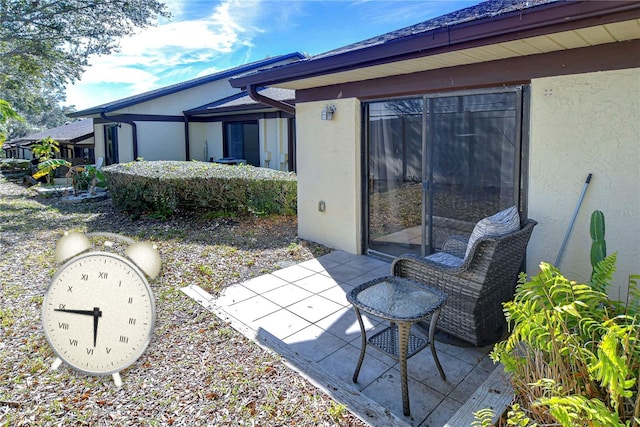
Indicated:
5,44
